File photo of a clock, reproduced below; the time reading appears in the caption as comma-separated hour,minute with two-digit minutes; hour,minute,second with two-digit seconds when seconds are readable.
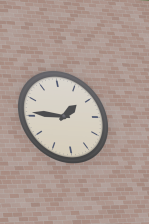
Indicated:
1,46
